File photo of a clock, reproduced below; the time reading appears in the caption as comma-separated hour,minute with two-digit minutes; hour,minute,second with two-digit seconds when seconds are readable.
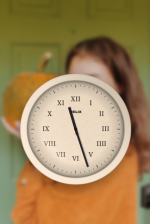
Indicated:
11,27
